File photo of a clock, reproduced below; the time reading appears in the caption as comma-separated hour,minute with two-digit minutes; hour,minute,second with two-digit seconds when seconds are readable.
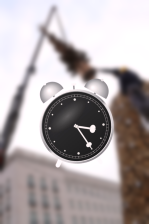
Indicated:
3,25
